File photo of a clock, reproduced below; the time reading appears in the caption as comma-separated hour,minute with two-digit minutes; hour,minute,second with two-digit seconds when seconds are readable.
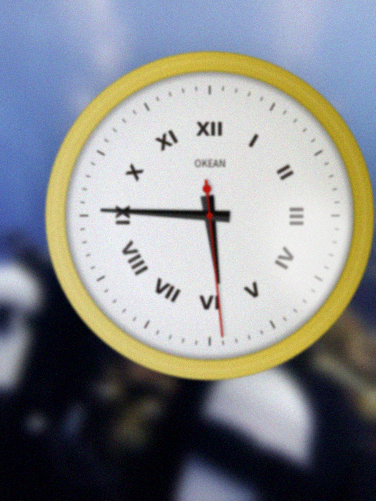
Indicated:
5,45,29
